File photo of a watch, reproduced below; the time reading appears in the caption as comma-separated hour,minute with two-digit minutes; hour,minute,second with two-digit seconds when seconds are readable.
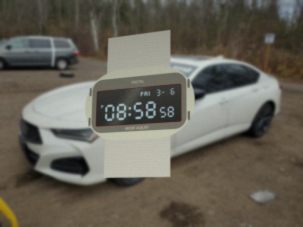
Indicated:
8,58,58
